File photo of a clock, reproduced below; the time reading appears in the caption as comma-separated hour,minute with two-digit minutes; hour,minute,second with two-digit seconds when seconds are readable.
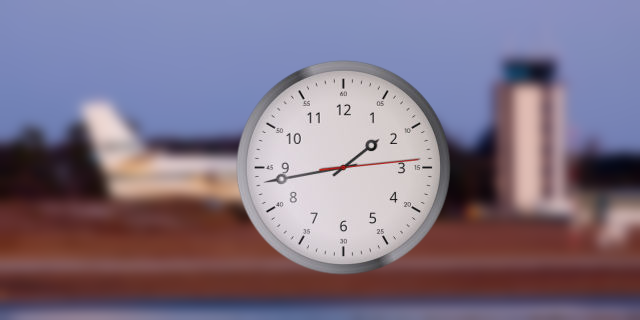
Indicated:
1,43,14
